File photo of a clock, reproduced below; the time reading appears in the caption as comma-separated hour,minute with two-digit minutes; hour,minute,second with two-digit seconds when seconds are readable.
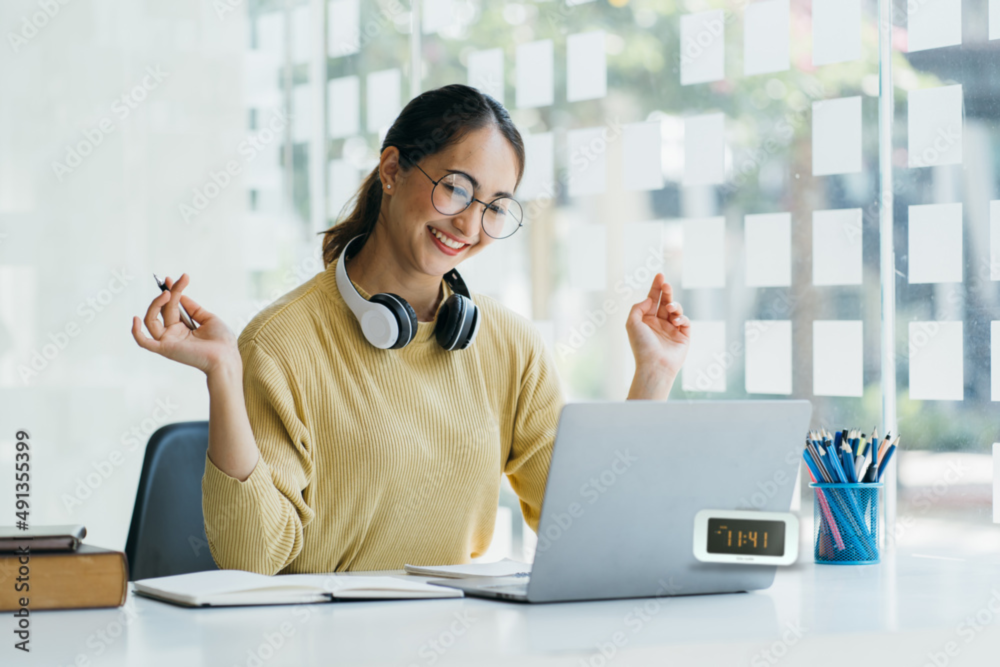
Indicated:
11,41
